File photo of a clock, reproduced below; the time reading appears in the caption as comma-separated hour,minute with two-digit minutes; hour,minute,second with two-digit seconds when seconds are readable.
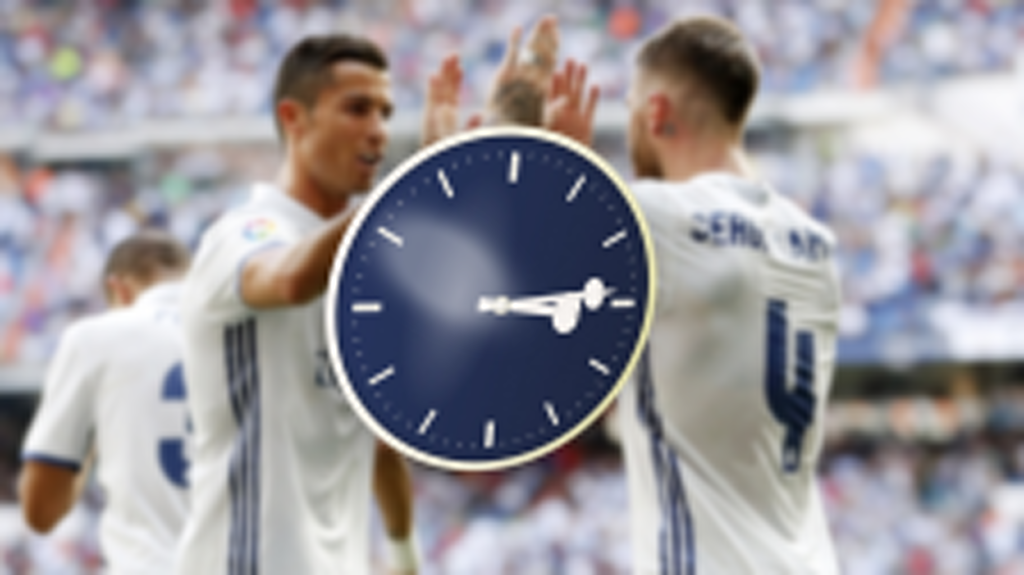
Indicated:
3,14
